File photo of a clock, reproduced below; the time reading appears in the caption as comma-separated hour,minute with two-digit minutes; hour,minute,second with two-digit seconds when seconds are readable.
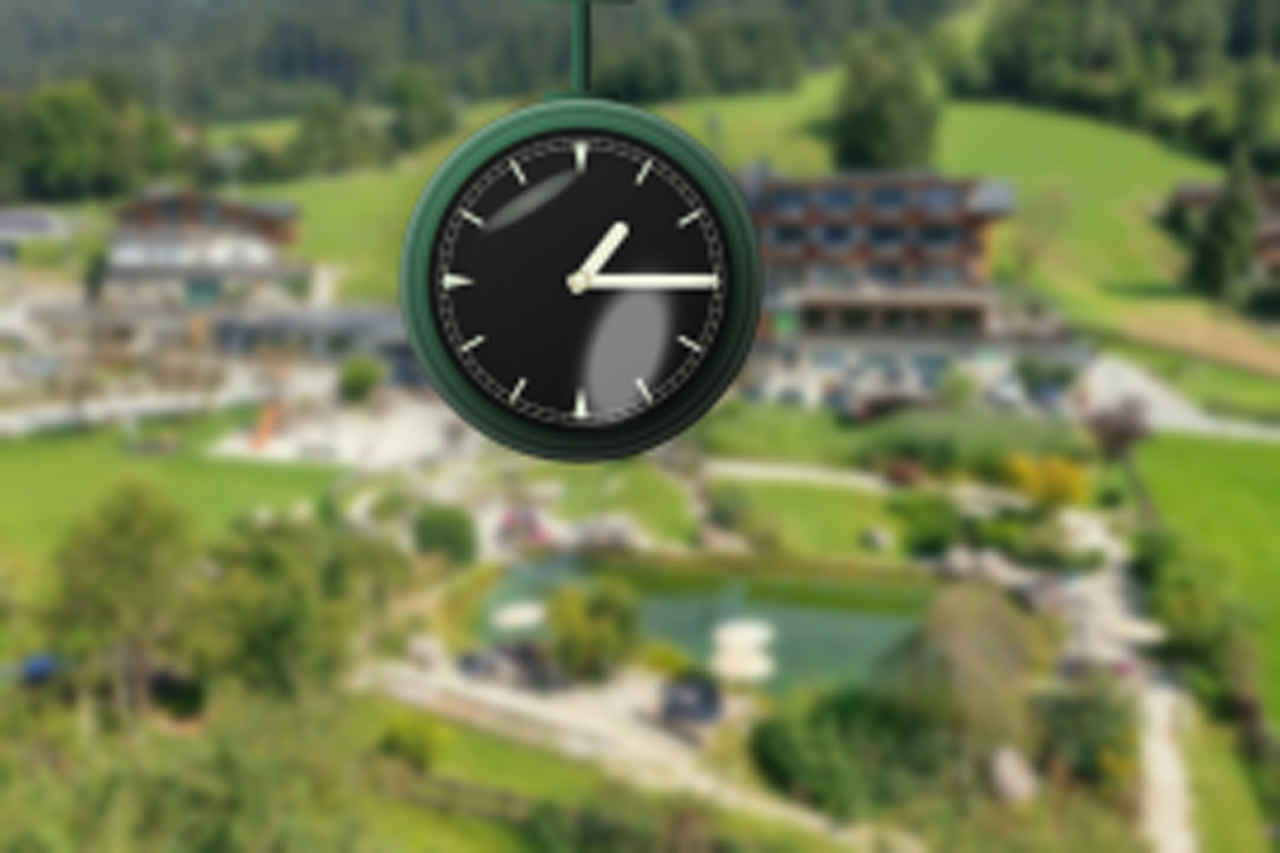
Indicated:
1,15
